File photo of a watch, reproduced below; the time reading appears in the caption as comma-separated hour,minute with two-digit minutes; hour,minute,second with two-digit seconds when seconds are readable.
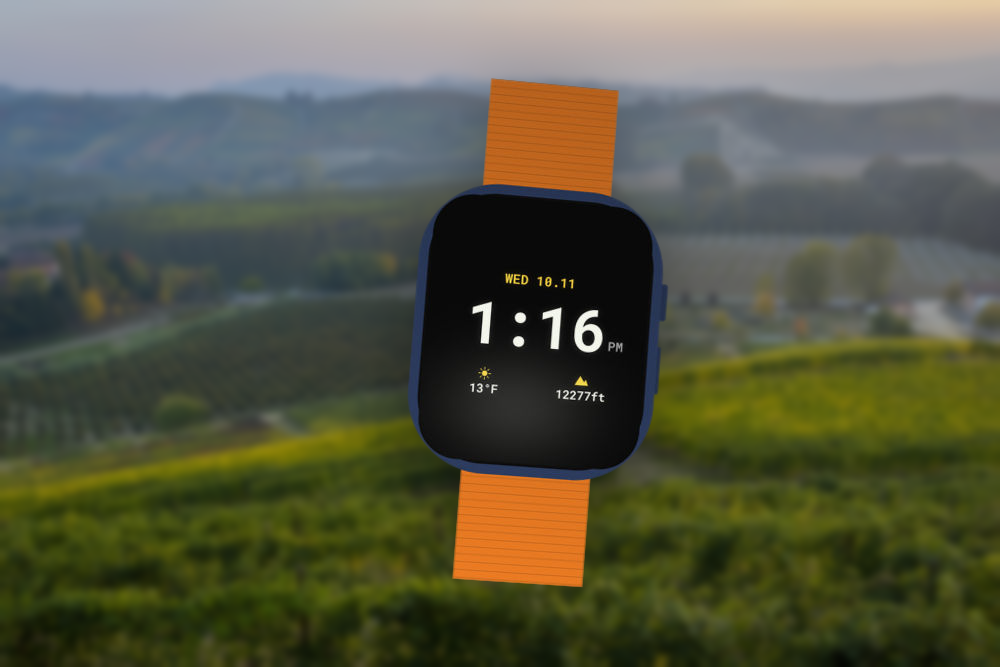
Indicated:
1,16
